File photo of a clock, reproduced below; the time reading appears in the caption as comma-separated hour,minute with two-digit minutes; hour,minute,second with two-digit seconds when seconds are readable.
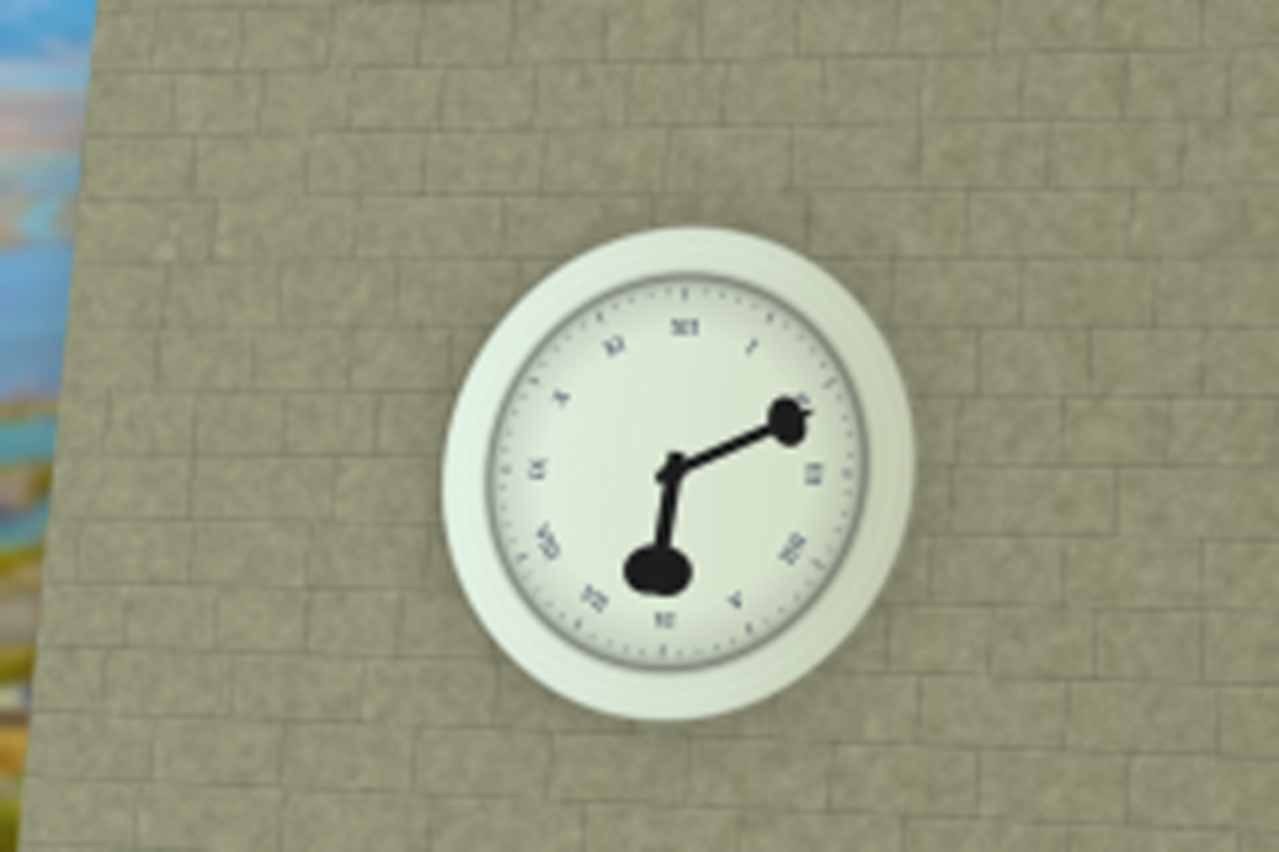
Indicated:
6,11
